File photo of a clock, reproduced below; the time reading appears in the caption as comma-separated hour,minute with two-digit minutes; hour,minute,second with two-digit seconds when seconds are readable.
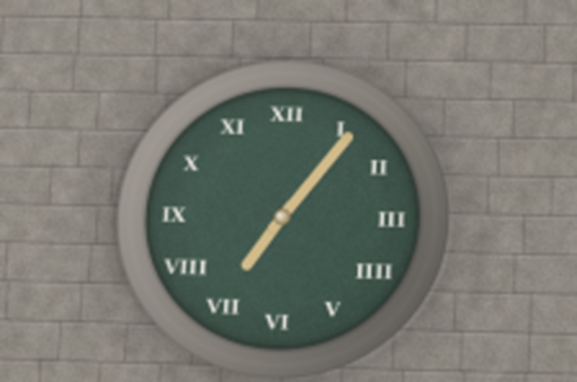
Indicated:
7,06
